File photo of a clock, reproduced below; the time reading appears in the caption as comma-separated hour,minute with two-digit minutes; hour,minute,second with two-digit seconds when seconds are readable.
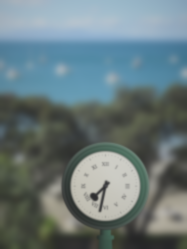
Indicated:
7,32
